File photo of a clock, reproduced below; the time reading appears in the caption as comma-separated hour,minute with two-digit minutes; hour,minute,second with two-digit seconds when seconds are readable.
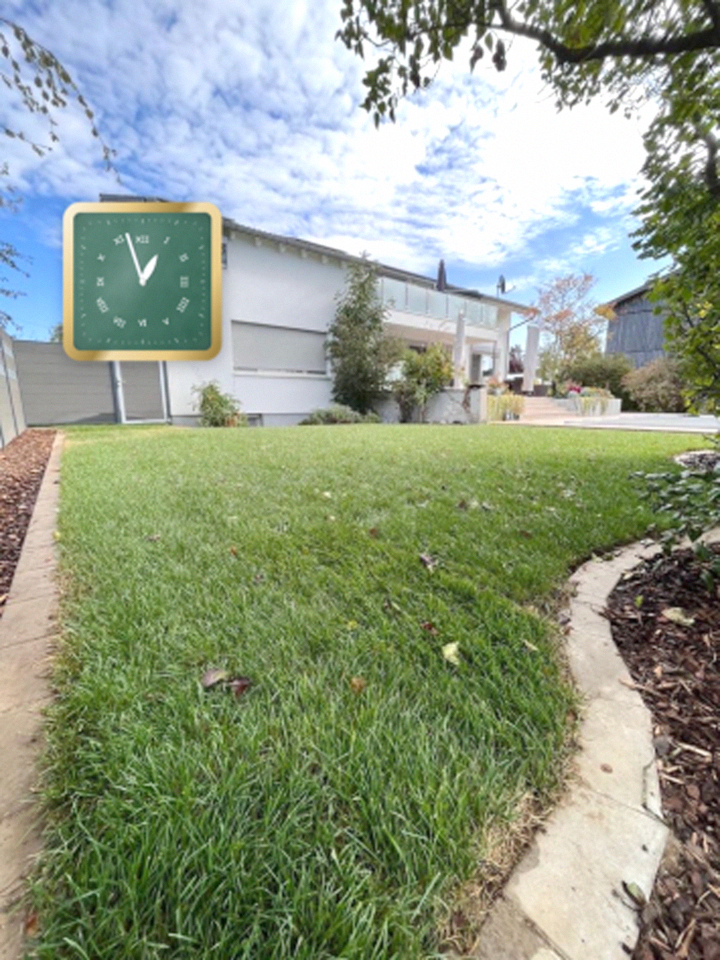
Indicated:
12,57
